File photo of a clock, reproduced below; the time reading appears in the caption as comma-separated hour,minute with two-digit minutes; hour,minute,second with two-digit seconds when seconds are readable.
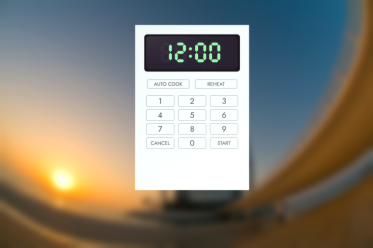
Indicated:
12,00
